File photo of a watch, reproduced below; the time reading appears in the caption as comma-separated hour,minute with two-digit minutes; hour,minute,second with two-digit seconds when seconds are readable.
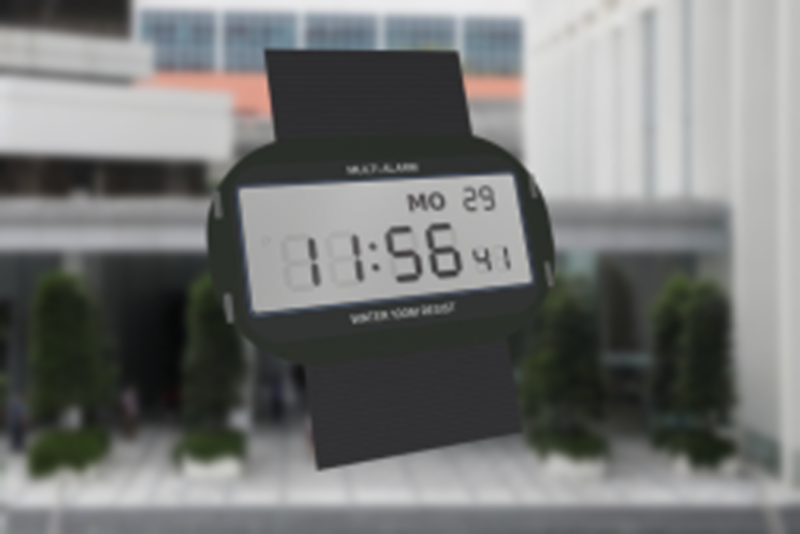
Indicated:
11,56,41
